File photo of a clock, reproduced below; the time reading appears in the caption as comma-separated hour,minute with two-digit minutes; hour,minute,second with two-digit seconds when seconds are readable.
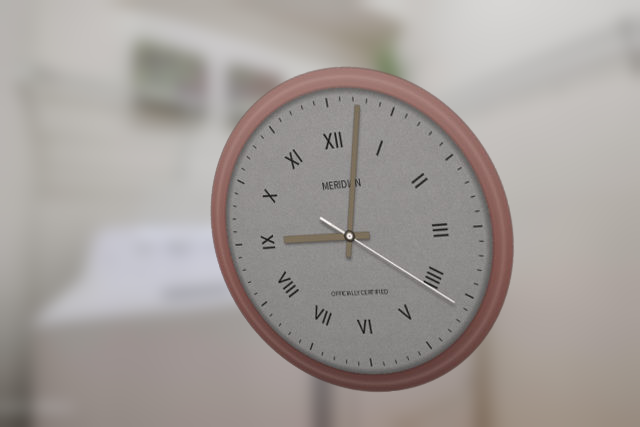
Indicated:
9,02,21
